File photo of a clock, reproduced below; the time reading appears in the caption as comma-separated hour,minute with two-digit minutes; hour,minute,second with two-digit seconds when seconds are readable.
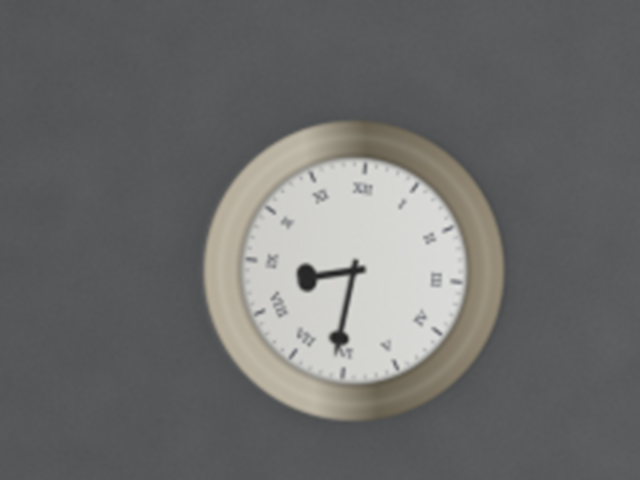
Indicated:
8,31
